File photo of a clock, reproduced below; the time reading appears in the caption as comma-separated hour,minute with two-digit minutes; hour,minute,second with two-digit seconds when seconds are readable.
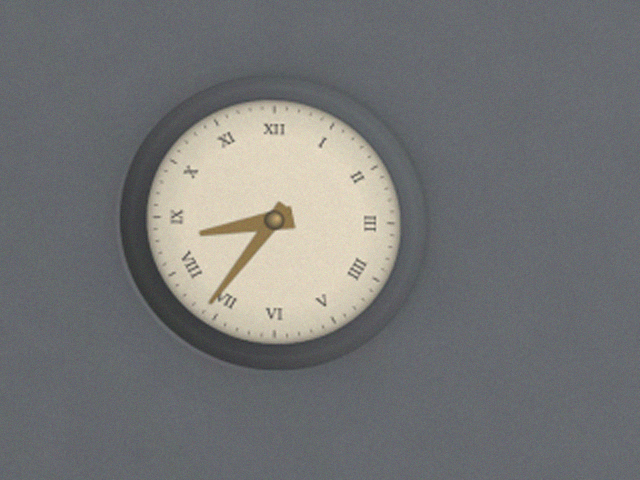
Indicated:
8,36
